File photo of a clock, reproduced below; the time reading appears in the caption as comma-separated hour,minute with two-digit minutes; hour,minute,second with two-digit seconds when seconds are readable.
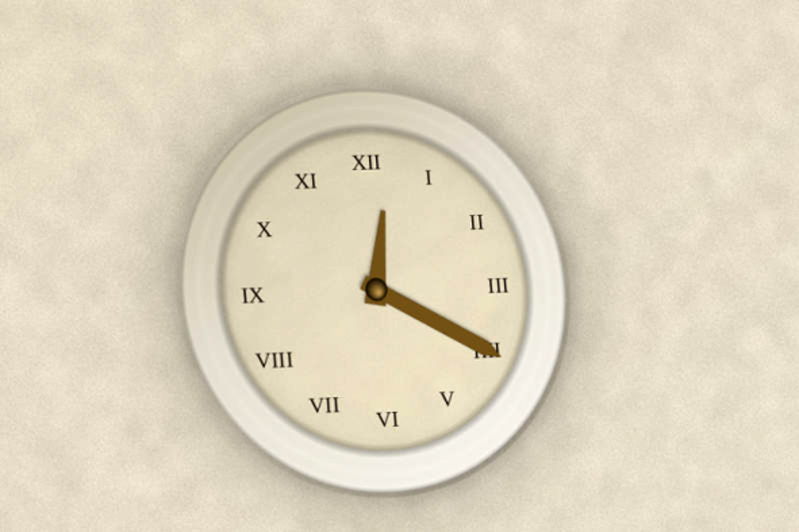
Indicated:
12,20
